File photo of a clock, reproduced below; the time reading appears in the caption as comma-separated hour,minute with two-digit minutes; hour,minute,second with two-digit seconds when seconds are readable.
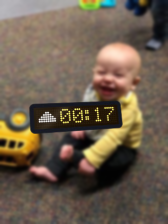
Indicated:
0,17
